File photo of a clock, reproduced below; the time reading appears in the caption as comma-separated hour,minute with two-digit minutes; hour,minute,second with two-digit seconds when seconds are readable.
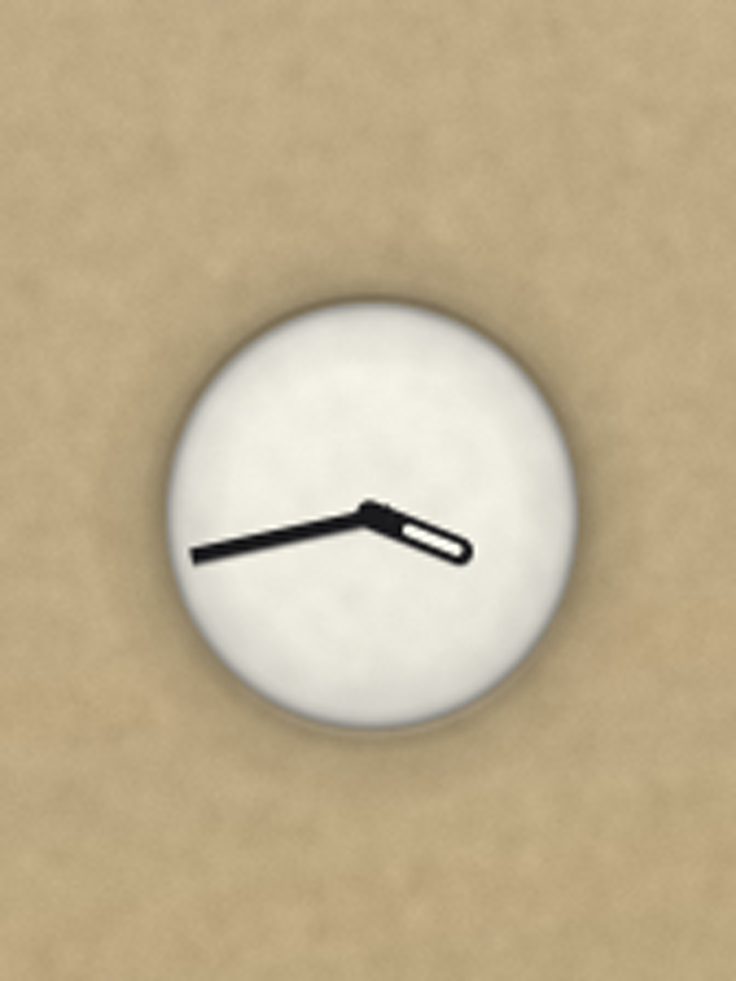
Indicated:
3,43
